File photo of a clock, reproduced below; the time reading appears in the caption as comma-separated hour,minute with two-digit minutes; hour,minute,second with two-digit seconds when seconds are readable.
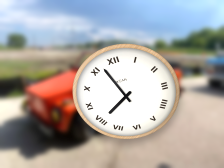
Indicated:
7,57
